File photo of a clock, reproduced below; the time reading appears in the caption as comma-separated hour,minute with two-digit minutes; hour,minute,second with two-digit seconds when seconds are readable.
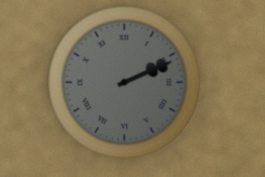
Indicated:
2,11
